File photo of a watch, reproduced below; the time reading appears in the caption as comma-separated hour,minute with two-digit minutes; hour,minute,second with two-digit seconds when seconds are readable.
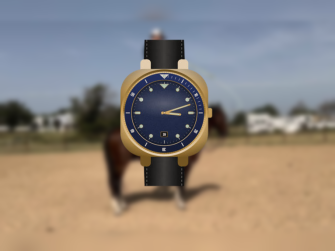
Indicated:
3,12
